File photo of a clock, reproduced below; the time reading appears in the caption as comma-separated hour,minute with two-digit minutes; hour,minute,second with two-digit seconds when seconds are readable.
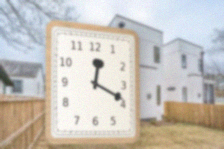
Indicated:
12,19
